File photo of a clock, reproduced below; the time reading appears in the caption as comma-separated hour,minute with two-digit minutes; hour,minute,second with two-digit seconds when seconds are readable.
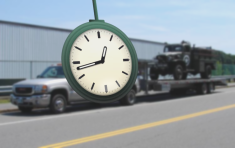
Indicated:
12,43
